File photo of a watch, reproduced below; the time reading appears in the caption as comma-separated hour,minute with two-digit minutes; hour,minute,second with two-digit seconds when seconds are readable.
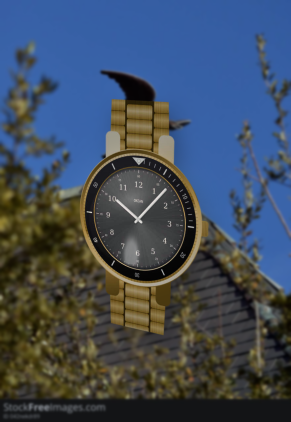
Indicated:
10,07
